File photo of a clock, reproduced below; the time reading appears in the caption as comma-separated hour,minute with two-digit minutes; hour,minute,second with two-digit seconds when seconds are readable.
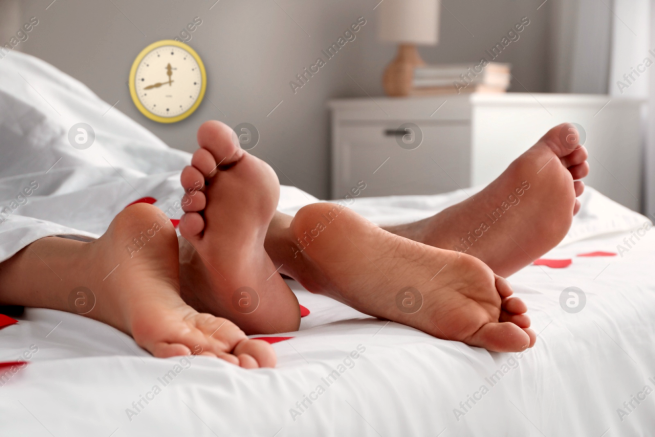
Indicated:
11,42
